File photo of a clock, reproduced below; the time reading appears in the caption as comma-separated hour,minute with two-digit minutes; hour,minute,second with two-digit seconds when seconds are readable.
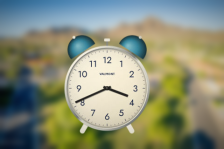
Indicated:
3,41
